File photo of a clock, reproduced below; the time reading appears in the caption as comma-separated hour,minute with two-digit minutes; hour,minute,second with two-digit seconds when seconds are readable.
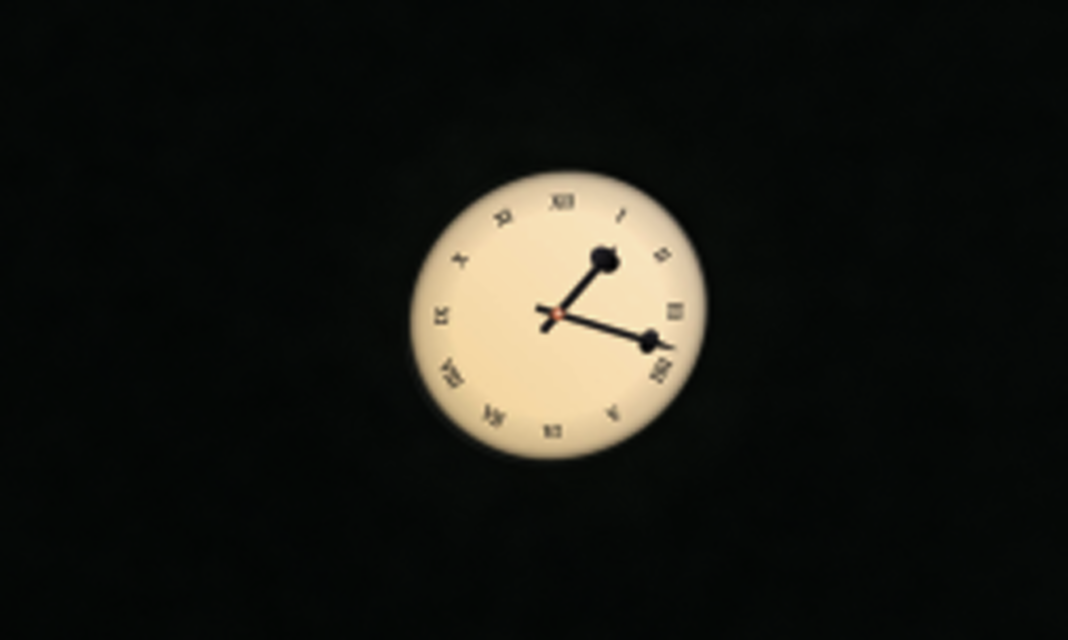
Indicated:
1,18
